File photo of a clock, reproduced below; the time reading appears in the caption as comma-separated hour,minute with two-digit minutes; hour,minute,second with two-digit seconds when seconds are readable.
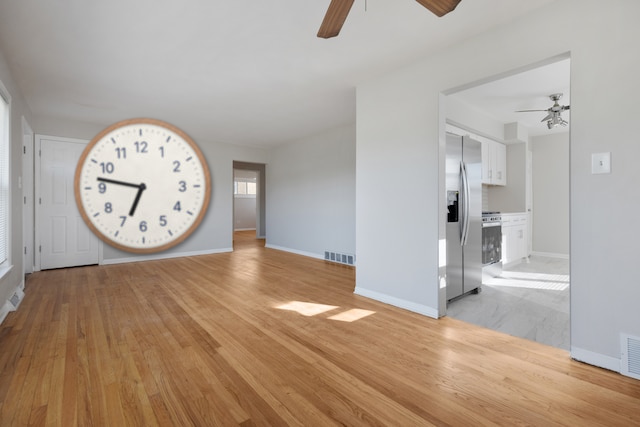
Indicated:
6,47
